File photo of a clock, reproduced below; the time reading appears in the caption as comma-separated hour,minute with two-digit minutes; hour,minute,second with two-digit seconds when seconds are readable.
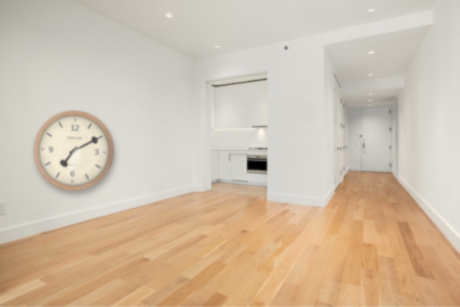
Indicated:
7,10
